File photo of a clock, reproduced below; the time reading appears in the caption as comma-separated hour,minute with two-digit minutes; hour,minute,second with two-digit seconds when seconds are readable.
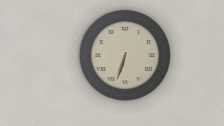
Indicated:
6,33
